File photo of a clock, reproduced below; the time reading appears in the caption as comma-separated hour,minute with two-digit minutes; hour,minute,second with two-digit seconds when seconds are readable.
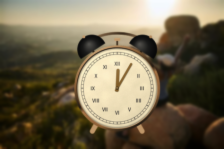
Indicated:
12,05
